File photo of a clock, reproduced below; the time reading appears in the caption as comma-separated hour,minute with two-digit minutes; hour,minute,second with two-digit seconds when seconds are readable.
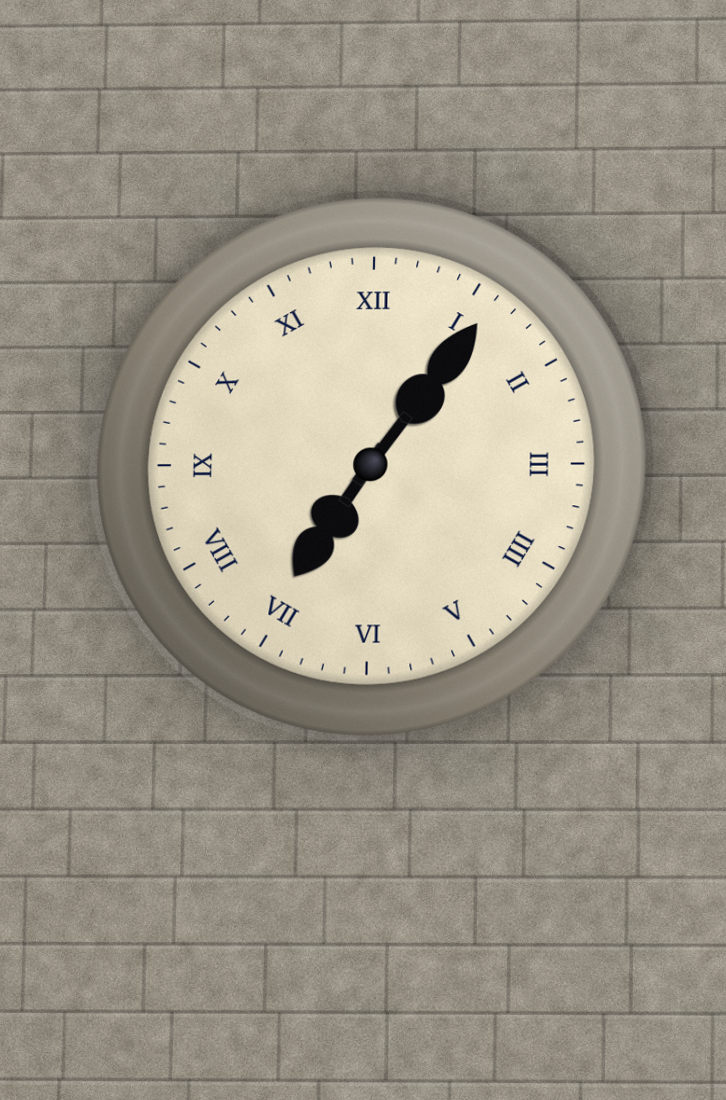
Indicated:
7,06
